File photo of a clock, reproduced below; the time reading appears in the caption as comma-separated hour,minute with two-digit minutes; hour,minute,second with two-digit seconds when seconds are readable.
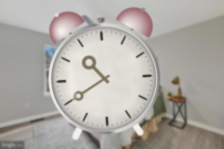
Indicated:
10,40
